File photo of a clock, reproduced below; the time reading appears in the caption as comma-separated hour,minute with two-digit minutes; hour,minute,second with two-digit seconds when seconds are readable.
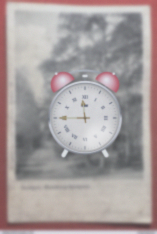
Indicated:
11,45
